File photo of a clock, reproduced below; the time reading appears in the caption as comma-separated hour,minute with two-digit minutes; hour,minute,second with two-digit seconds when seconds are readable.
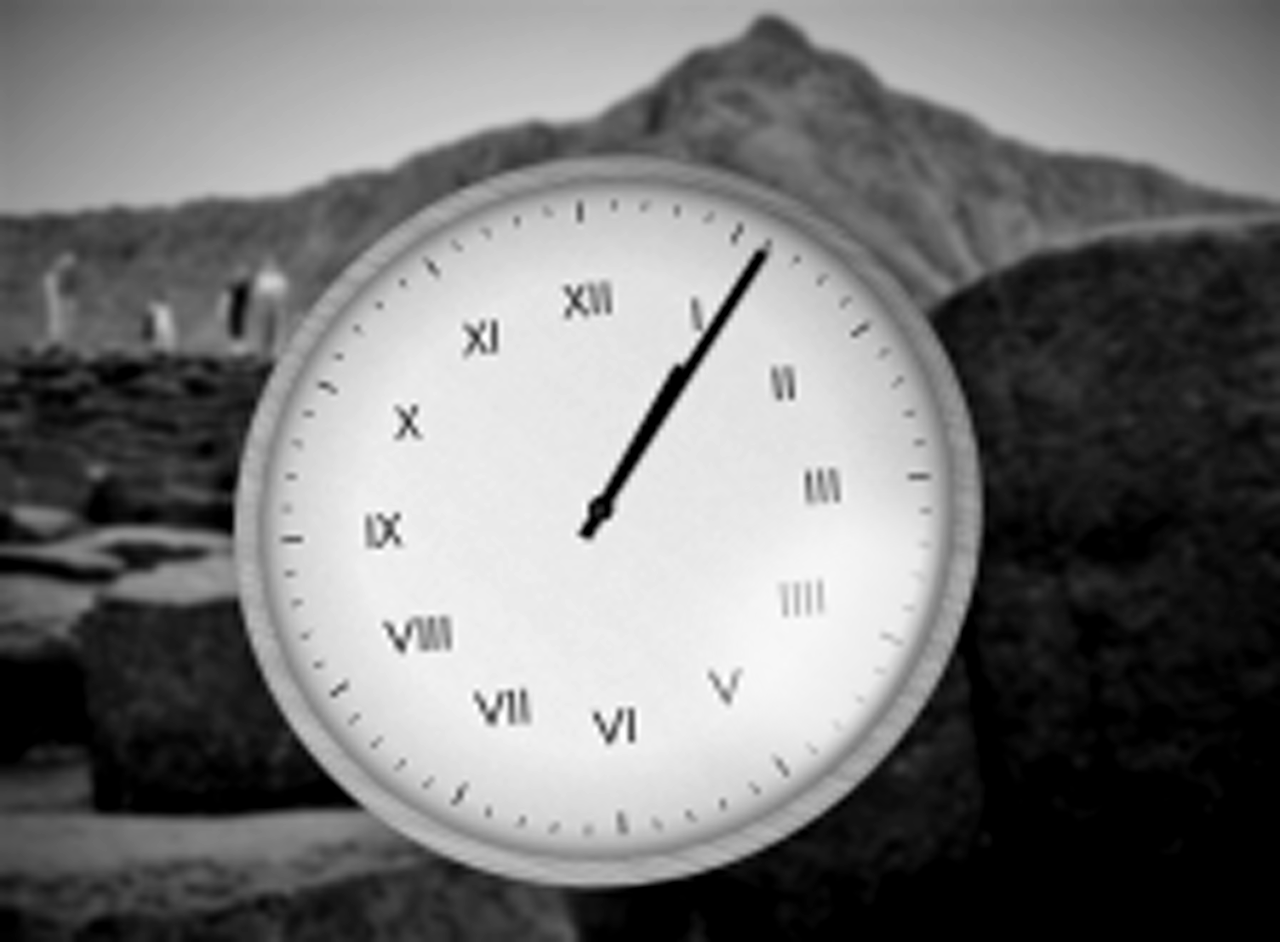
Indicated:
1,06
